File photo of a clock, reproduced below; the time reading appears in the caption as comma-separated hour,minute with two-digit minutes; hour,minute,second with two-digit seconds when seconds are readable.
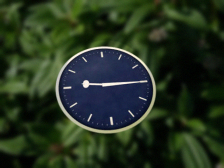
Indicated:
9,15
